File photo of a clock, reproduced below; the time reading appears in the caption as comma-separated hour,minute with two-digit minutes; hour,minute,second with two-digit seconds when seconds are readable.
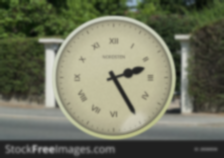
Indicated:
2,25
